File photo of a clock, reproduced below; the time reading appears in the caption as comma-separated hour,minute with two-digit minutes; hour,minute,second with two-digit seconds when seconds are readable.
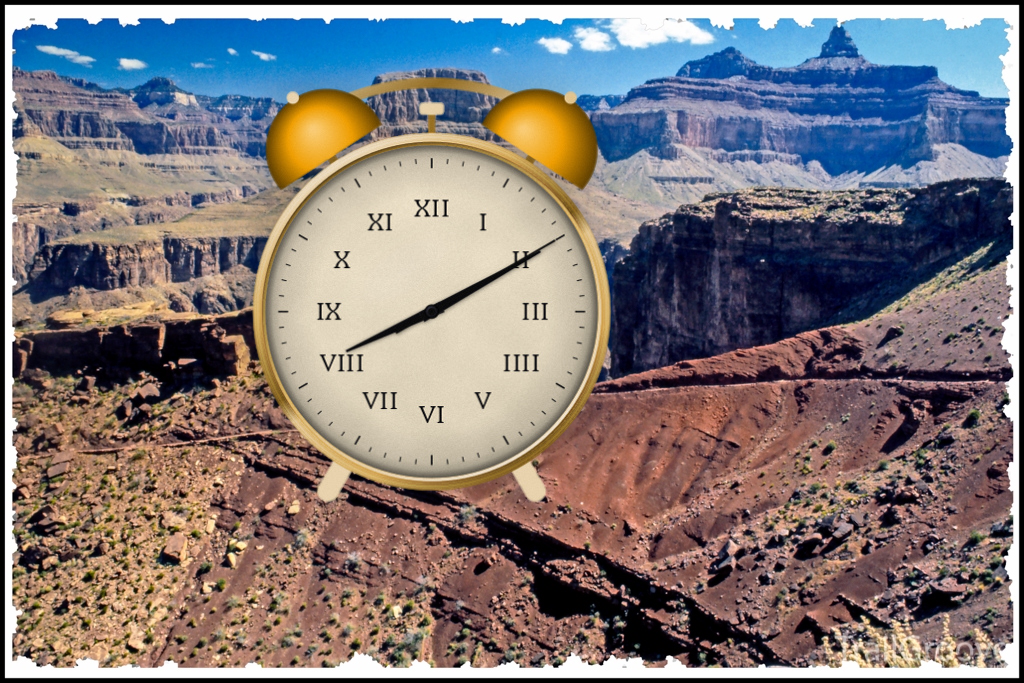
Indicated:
8,10,10
